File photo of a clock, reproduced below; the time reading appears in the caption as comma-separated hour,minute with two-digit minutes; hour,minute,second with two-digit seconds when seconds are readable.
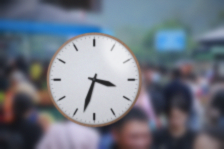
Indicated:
3,33
